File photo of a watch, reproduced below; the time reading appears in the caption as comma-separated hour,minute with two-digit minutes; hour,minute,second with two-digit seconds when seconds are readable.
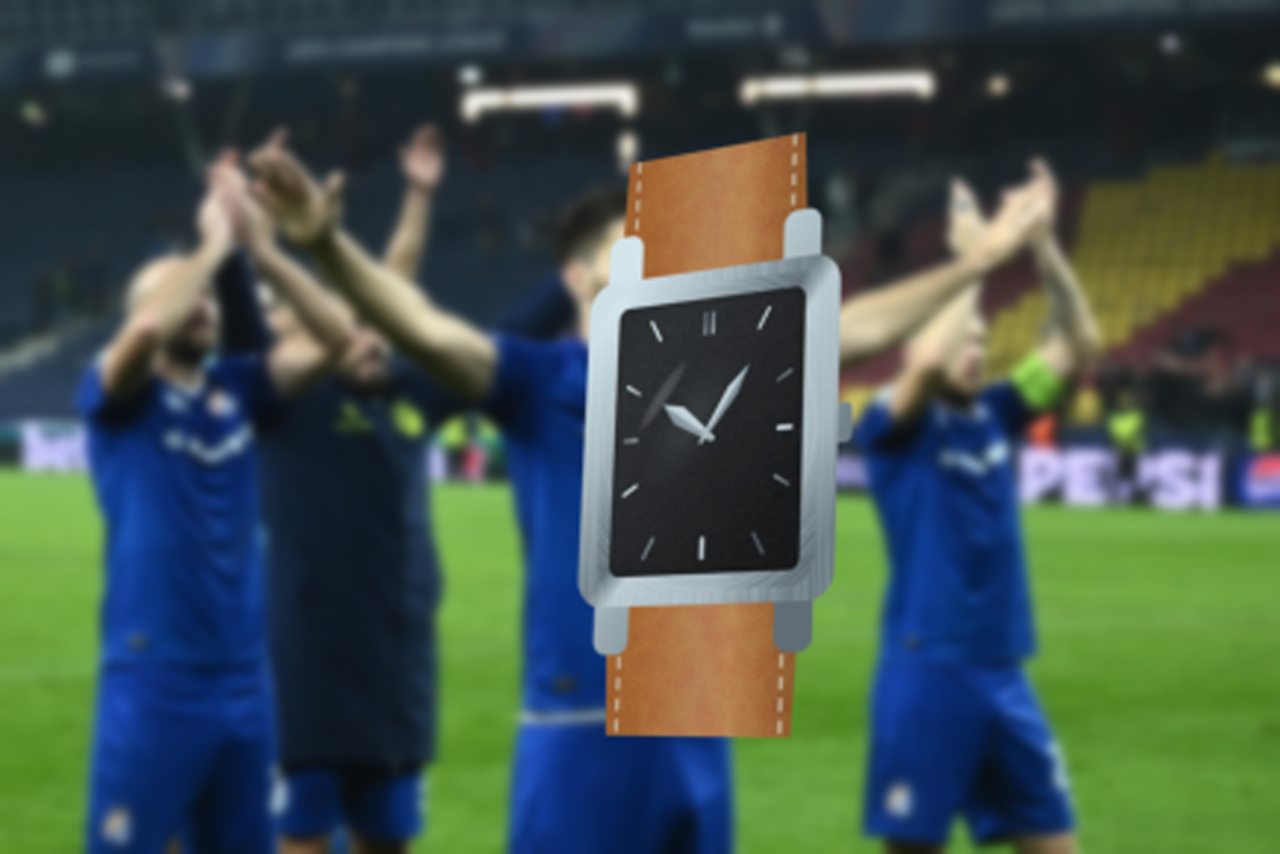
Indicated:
10,06
